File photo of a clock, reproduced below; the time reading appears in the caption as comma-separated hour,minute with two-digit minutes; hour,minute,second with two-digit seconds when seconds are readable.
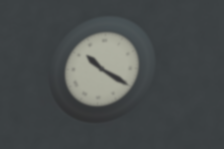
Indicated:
10,20
